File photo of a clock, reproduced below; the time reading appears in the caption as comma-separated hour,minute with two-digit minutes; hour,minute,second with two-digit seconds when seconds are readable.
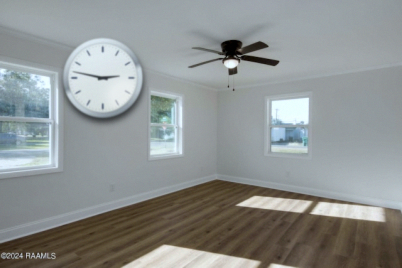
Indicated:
2,47
